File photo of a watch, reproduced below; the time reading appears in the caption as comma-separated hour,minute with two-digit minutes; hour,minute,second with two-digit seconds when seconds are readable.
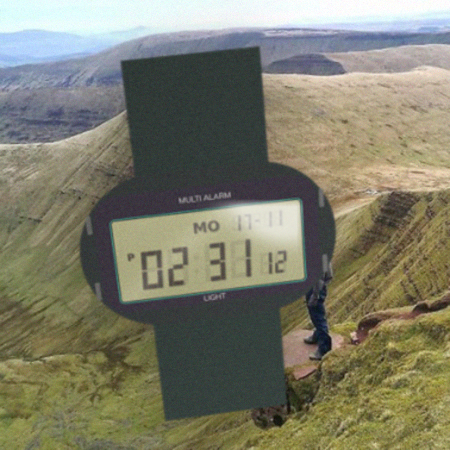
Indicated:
2,31,12
